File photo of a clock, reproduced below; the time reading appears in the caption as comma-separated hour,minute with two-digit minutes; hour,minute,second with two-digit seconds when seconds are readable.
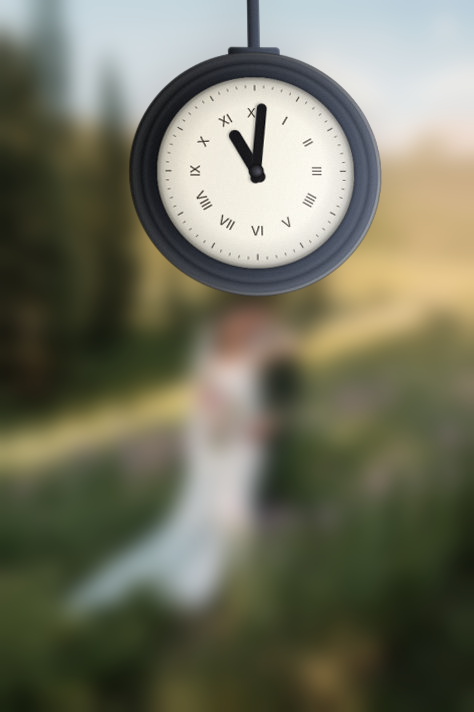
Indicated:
11,01
